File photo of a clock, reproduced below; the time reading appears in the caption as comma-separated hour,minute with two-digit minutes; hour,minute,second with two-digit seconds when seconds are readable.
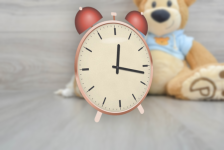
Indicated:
12,17
